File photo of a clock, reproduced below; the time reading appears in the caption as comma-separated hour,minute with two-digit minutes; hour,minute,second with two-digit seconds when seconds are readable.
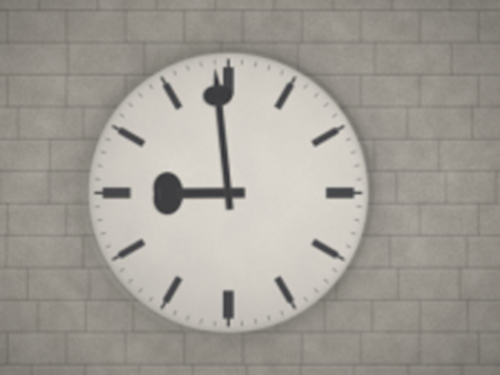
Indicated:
8,59
